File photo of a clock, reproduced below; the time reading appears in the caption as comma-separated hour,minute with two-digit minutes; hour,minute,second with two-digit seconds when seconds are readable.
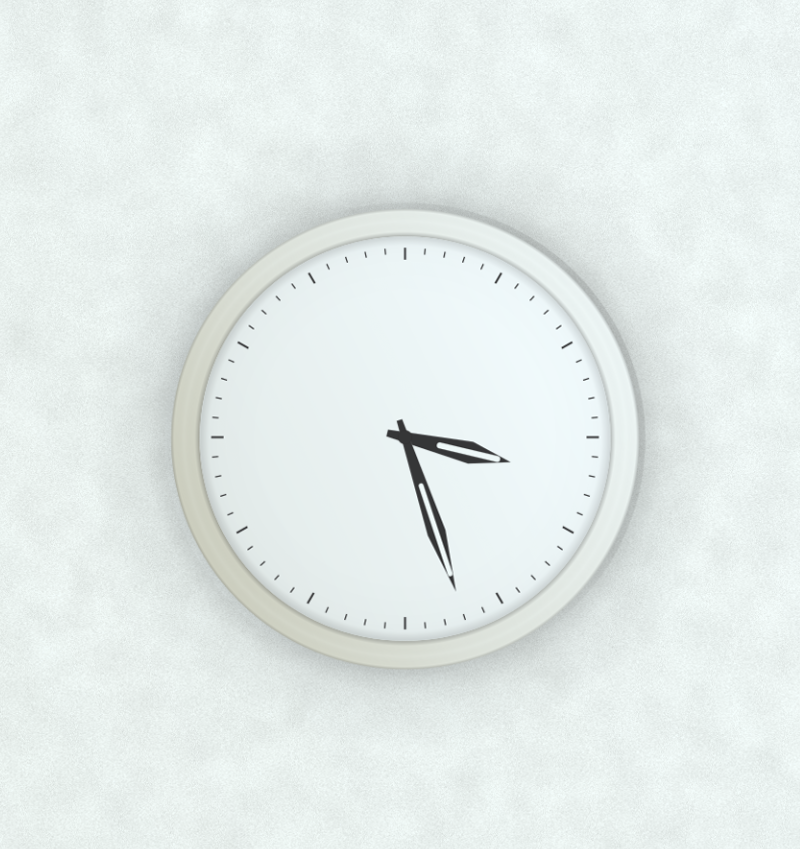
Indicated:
3,27
